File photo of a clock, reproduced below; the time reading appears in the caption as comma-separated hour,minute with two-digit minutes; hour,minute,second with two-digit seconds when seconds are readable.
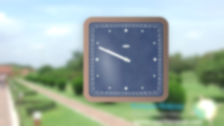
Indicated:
9,49
